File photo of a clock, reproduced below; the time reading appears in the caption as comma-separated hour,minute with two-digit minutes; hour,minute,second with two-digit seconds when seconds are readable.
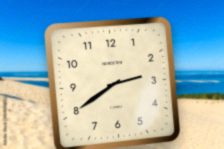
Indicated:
2,40
